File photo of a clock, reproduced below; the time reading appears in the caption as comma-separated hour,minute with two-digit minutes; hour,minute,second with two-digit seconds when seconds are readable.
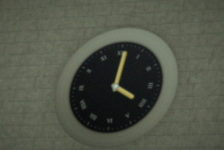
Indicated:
4,01
